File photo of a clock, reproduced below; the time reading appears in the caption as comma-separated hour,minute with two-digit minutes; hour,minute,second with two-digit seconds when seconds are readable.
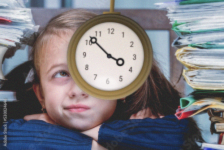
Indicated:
3,52
